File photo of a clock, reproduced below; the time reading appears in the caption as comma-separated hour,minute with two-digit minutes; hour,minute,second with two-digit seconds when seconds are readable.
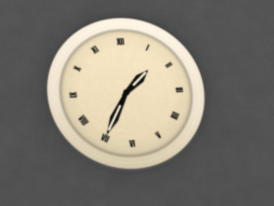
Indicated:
1,35
